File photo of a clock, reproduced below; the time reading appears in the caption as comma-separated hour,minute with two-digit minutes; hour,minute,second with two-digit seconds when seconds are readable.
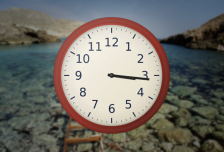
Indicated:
3,16
